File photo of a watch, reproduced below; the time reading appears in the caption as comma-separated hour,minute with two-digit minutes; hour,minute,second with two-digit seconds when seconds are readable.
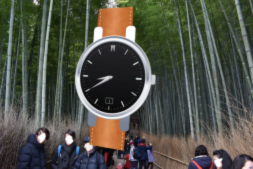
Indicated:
8,40
